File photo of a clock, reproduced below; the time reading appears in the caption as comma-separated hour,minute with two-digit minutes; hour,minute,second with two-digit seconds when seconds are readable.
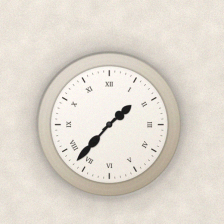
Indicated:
1,37
